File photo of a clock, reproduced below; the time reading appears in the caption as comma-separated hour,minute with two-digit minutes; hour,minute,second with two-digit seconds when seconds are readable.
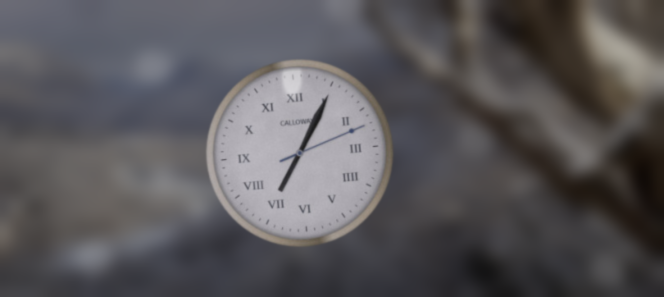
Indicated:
7,05,12
